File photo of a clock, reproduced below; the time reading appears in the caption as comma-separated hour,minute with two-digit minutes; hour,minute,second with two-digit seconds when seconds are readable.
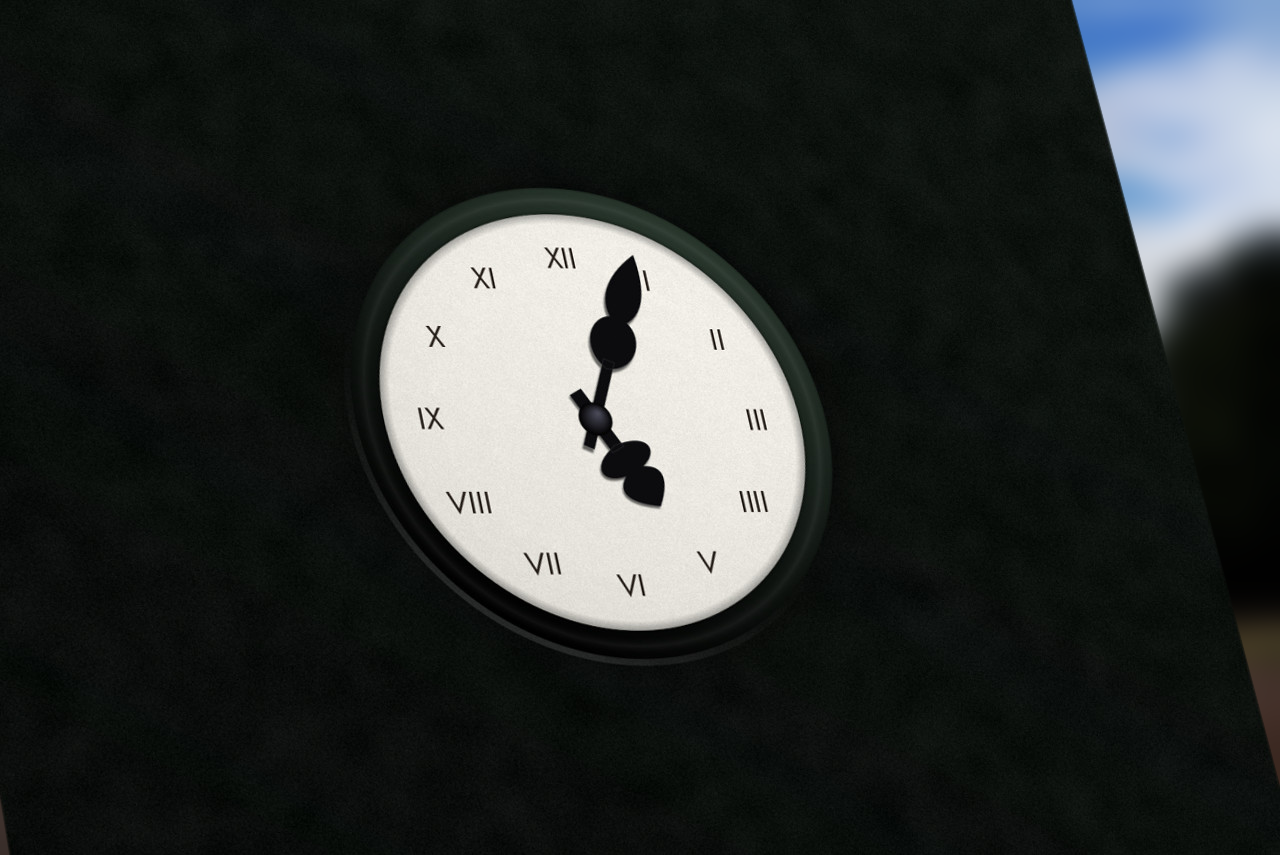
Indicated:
5,04
